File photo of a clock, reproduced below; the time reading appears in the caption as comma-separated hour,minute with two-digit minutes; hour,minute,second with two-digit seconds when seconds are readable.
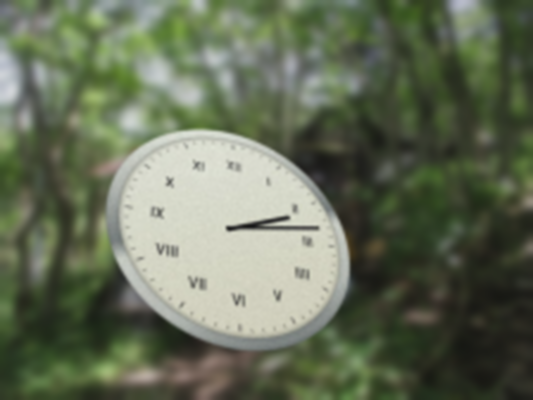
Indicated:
2,13
